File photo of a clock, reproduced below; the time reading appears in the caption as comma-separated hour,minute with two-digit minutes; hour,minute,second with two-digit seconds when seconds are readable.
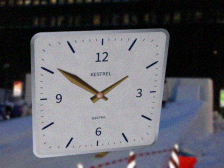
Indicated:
1,51
